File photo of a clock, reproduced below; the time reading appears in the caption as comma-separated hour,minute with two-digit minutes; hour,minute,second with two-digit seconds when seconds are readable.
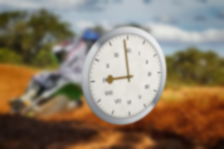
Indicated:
8,59
